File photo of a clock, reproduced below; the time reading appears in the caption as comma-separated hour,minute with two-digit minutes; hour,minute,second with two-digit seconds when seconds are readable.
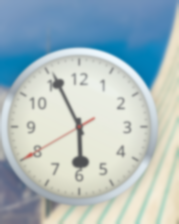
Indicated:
5,55,40
